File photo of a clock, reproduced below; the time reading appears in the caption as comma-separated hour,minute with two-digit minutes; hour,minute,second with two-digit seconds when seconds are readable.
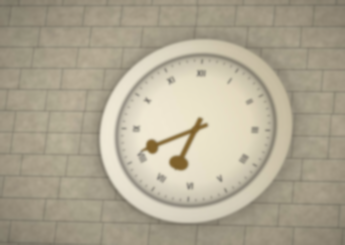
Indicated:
6,41
